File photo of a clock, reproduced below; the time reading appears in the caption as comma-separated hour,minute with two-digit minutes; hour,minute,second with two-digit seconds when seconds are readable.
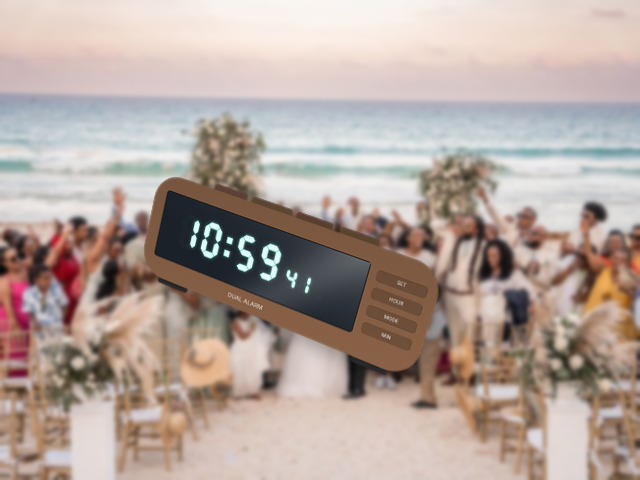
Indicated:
10,59,41
